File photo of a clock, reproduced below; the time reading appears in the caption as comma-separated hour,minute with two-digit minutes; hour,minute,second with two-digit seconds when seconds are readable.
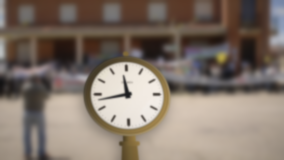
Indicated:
11,43
